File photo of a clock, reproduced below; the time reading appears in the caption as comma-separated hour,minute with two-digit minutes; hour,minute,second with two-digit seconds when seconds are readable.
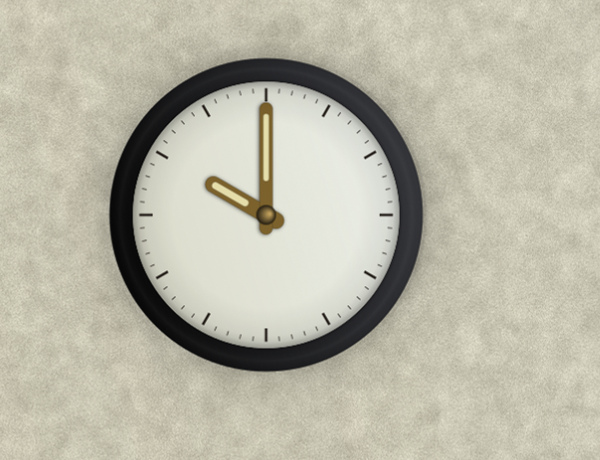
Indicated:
10,00
